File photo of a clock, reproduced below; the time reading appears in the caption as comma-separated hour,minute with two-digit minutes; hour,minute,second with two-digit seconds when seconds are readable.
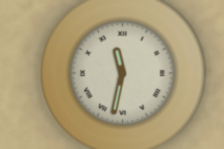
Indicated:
11,32
